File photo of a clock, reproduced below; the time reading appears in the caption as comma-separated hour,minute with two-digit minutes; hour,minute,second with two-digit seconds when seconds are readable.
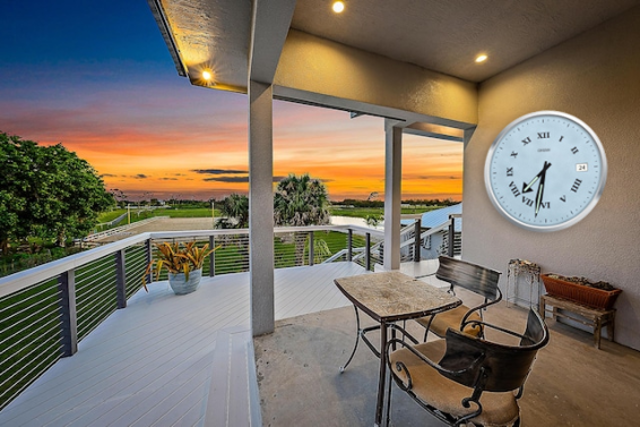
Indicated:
7,32
